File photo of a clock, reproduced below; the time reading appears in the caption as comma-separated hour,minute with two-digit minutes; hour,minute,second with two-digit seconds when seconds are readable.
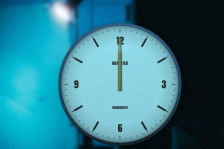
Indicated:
12,00
